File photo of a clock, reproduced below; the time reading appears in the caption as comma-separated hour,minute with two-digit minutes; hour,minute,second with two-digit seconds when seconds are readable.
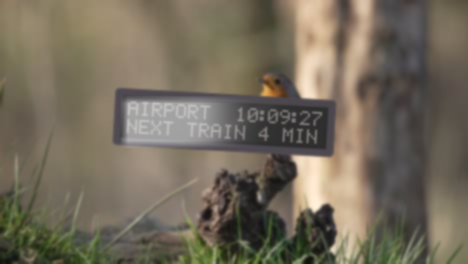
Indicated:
10,09,27
